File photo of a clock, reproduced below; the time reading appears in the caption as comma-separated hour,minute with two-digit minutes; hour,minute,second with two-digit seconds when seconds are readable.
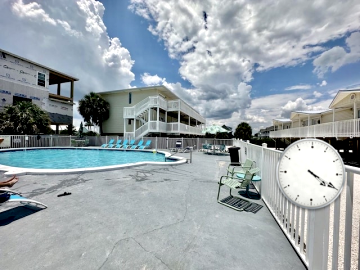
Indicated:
4,20
